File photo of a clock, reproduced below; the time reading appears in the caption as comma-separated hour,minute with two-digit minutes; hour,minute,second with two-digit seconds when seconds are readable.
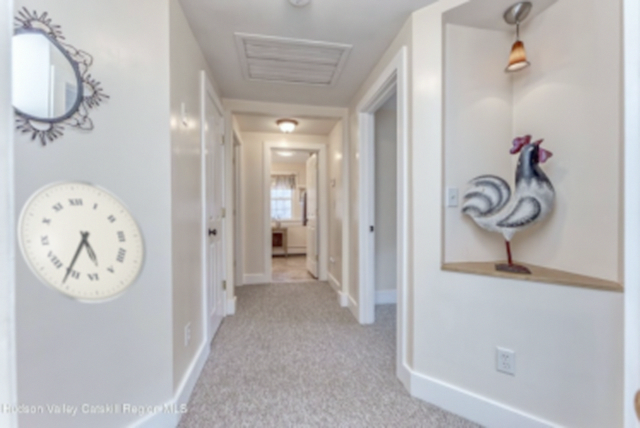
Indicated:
5,36
